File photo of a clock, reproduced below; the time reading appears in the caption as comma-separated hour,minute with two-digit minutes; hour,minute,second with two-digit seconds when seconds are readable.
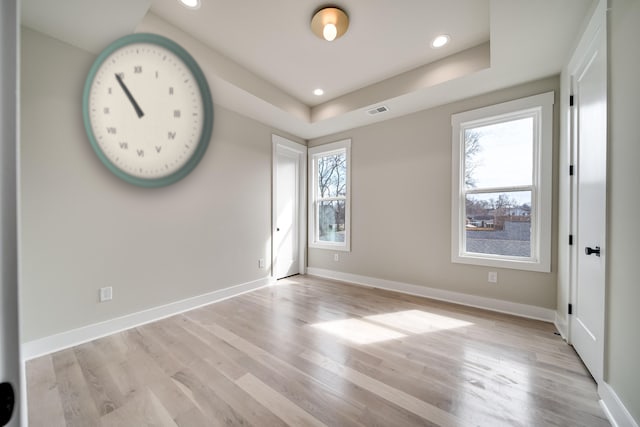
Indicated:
10,54
